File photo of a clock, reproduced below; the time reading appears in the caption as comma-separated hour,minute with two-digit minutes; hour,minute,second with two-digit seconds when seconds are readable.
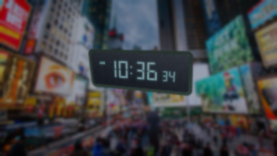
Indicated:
10,36,34
